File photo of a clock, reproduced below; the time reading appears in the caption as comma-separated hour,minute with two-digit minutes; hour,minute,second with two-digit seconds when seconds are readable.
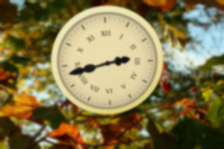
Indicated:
2,43
